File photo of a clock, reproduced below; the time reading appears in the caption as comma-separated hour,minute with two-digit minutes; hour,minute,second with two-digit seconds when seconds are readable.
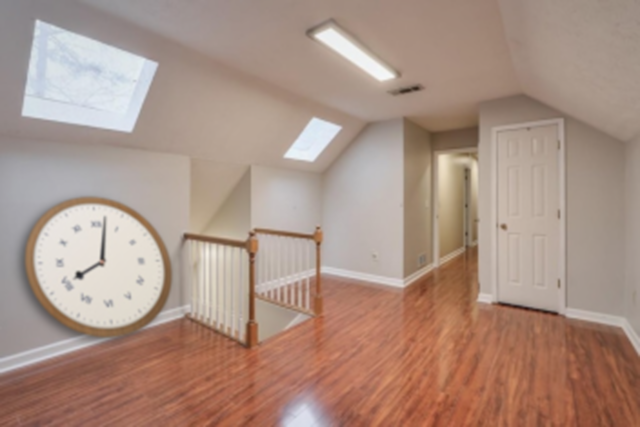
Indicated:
8,02
